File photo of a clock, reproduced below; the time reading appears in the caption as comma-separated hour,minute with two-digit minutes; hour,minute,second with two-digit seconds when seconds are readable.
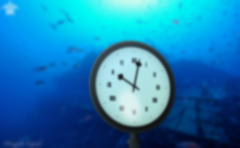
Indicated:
10,02
